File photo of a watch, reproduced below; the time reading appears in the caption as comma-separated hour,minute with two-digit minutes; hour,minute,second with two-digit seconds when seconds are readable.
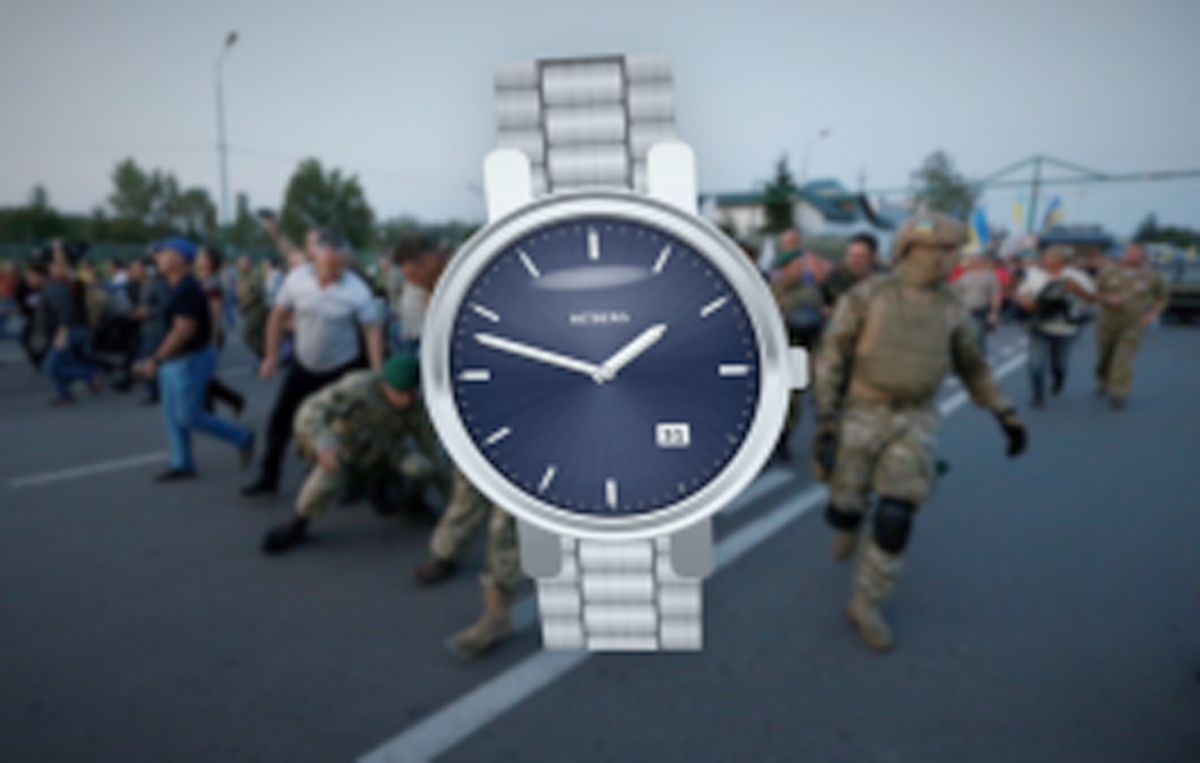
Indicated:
1,48
